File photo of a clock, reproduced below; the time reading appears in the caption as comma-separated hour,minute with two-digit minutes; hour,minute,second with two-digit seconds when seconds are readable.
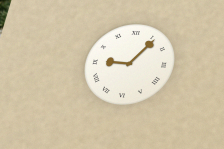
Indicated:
9,06
